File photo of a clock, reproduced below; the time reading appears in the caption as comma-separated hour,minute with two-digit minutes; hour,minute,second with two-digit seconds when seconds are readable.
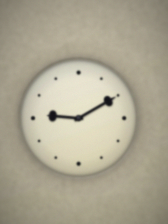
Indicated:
9,10
